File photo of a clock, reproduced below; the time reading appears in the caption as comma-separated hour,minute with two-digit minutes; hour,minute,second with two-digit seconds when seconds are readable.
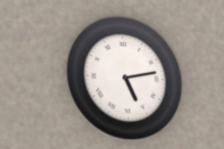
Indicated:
5,13
